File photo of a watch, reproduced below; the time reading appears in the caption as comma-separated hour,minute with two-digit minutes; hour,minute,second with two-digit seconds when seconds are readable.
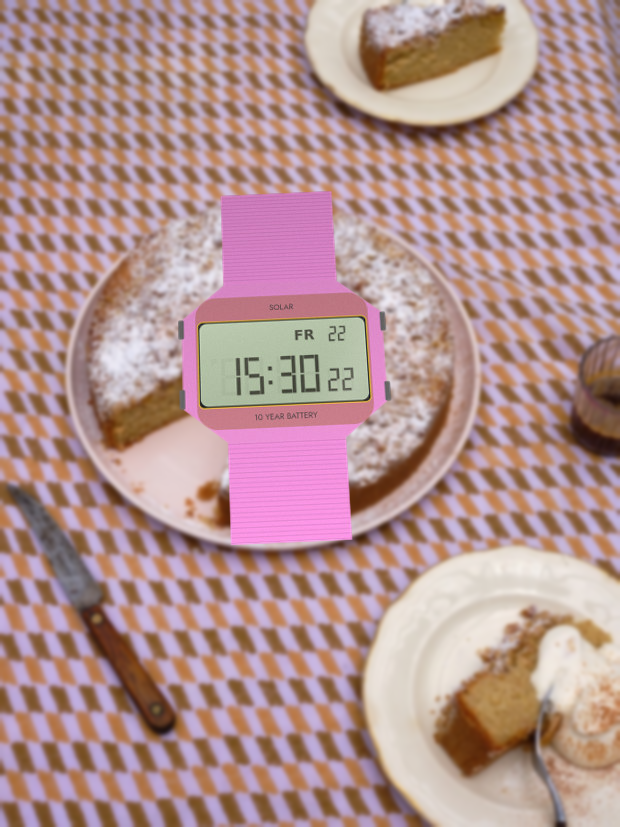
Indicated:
15,30,22
